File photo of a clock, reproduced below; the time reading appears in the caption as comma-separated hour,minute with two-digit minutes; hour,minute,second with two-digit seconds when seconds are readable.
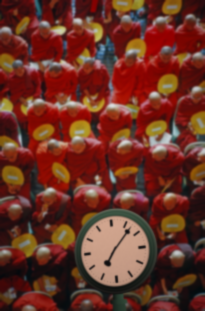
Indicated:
7,07
